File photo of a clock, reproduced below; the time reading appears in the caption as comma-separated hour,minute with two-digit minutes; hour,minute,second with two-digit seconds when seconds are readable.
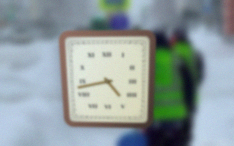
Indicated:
4,43
